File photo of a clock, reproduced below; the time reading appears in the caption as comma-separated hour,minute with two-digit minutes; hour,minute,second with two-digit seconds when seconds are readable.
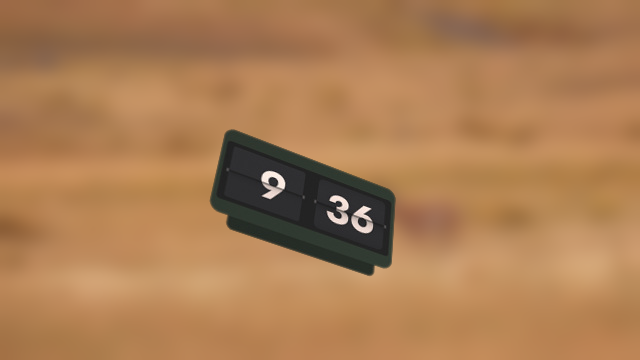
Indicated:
9,36
